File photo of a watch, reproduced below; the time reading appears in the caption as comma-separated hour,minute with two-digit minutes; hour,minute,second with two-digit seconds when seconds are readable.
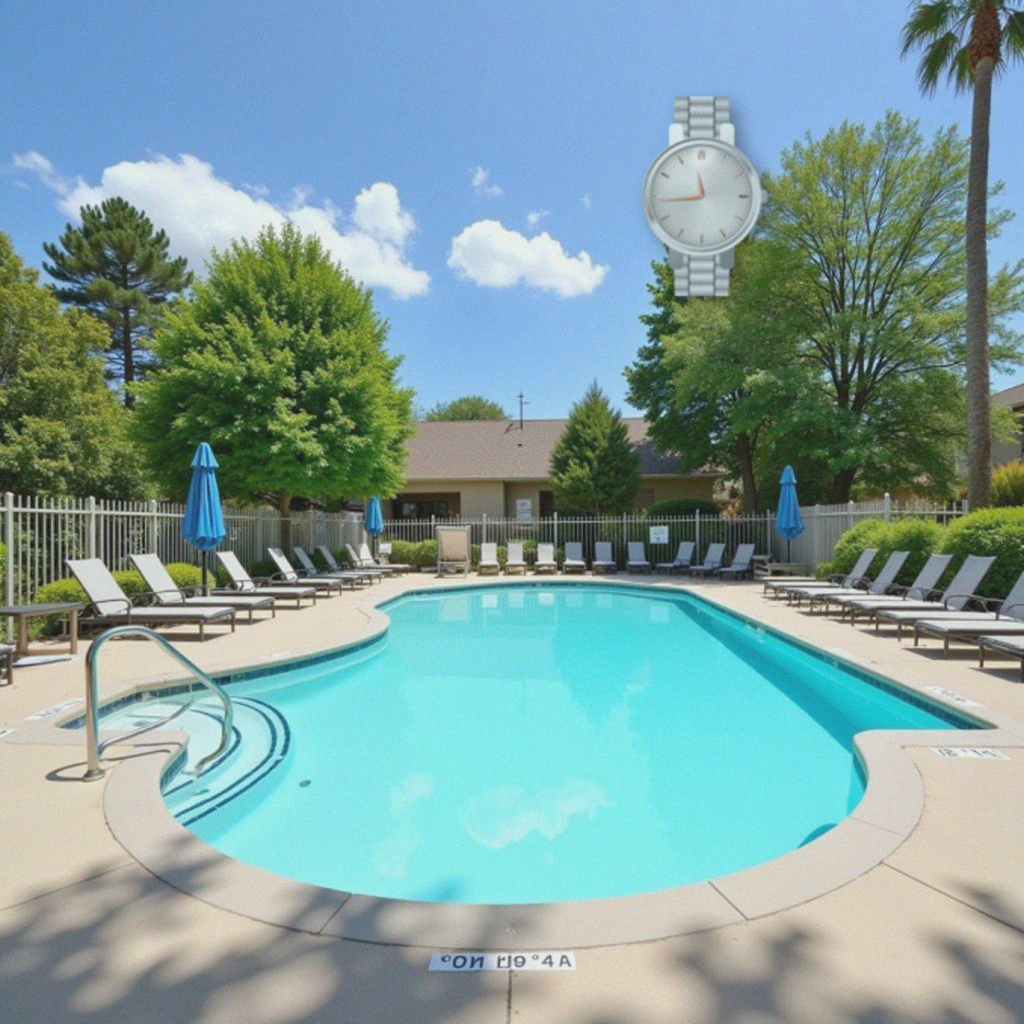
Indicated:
11,44
